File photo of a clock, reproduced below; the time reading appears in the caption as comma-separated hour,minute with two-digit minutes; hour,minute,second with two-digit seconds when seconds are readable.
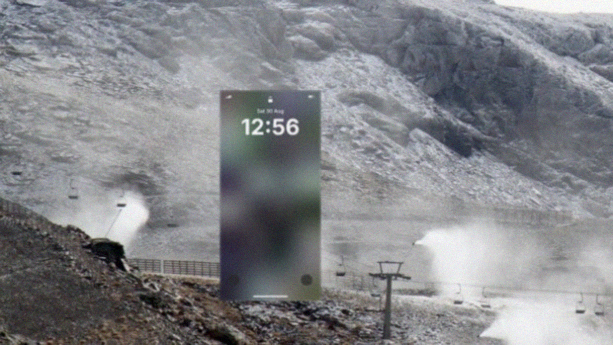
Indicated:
12,56
